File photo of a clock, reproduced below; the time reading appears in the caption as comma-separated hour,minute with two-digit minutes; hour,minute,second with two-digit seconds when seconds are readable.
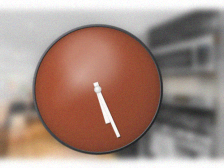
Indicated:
5,26
